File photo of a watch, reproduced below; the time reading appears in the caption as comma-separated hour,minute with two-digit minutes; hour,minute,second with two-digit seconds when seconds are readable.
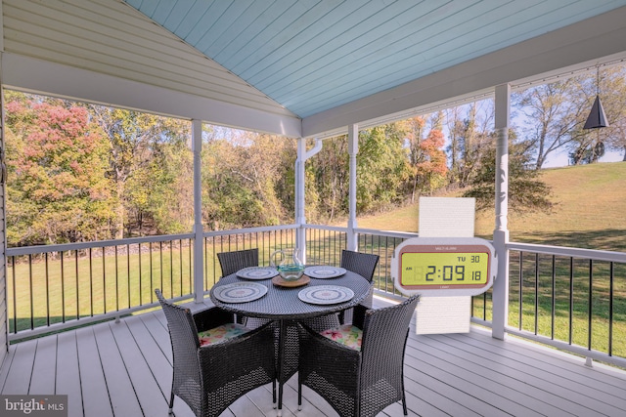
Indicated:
2,09,18
